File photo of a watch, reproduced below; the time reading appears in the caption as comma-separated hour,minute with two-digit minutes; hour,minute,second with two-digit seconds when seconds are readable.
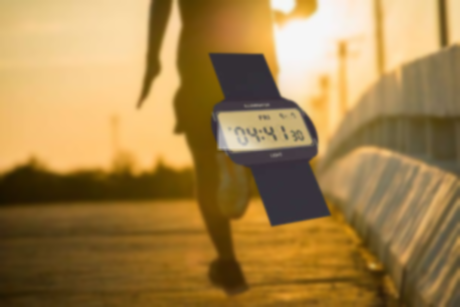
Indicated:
4,41
